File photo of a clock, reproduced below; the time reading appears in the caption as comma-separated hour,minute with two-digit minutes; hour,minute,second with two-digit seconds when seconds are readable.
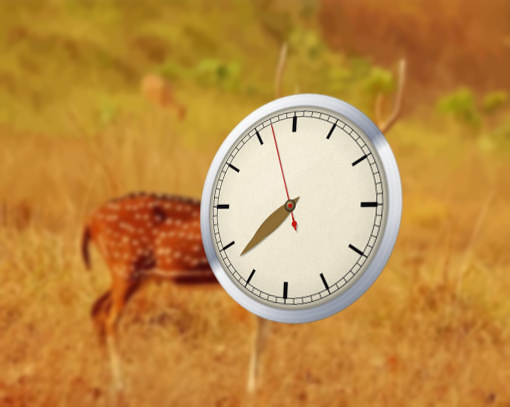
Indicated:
7,37,57
